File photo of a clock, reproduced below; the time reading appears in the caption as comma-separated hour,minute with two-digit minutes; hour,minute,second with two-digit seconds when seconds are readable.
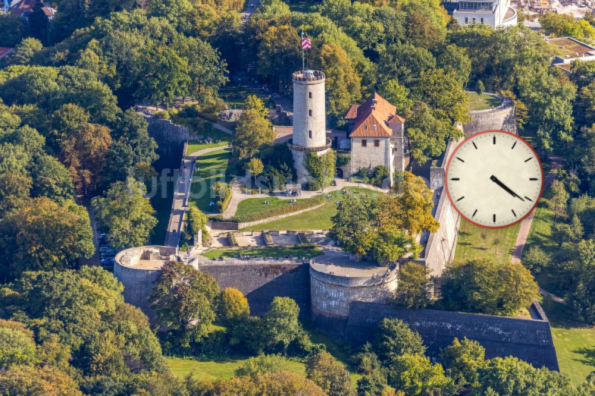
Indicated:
4,21
